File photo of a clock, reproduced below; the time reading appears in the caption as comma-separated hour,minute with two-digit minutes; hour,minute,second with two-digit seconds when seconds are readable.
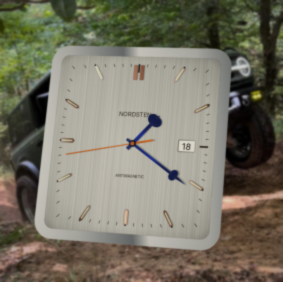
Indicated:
1,20,43
